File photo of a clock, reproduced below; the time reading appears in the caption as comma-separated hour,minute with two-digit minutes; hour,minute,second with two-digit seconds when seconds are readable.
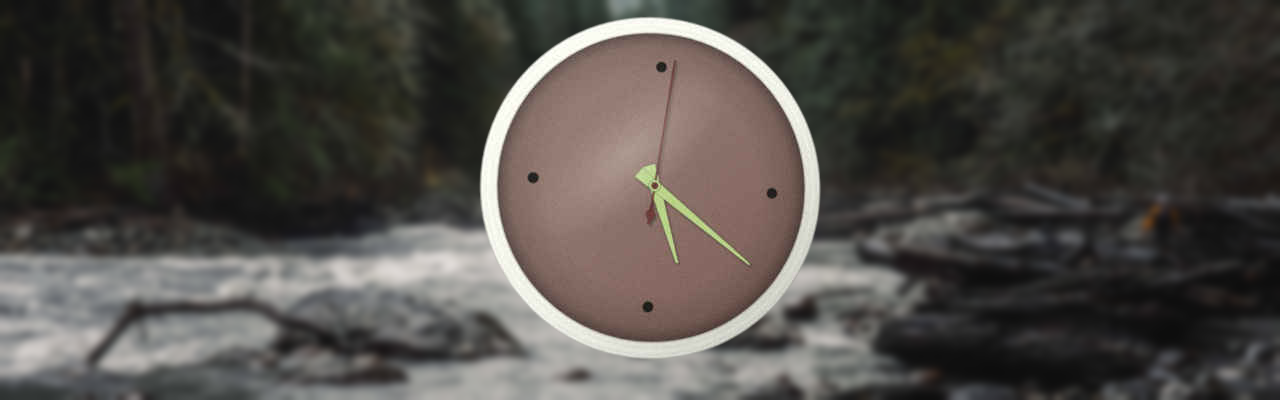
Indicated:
5,21,01
